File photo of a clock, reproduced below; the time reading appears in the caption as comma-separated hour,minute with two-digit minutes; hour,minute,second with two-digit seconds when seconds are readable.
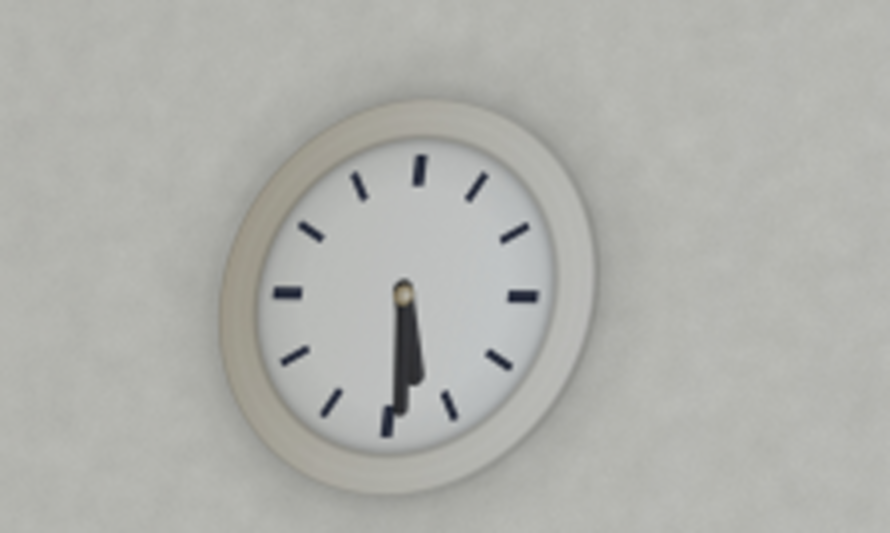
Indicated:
5,29
